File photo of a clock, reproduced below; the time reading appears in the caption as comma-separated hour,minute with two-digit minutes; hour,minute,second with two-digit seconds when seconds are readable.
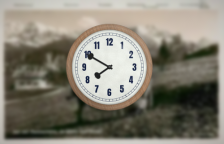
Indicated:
7,50
